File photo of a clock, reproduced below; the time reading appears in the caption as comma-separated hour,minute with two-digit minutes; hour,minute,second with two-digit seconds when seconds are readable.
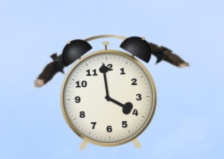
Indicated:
3,59
